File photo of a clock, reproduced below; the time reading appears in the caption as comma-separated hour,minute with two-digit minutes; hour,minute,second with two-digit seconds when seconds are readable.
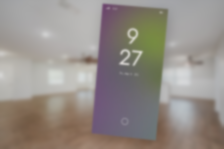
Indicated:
9,27
